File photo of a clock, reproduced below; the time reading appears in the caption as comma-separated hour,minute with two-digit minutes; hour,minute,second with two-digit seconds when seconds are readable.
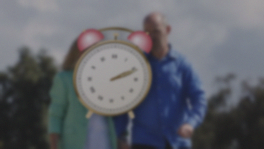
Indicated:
2,11
